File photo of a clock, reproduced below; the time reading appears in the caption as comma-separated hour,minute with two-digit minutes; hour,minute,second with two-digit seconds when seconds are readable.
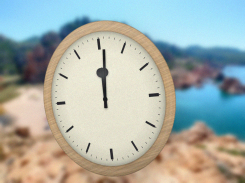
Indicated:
12,01
